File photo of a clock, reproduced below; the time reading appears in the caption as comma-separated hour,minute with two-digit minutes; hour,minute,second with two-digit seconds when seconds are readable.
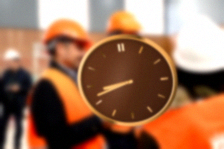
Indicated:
8,42
